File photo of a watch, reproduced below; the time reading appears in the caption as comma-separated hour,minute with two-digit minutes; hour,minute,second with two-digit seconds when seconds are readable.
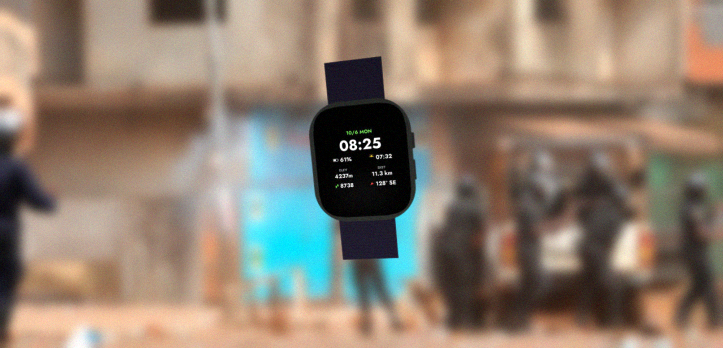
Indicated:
8,25
